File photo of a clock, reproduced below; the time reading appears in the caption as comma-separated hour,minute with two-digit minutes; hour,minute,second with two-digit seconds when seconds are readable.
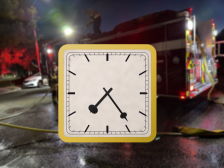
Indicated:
7,24
